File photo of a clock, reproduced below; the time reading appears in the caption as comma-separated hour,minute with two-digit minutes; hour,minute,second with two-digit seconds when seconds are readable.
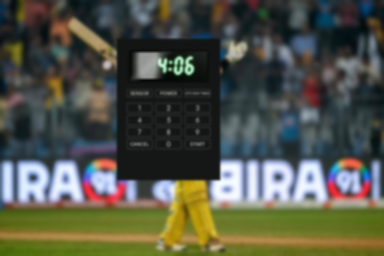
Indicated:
4,06
